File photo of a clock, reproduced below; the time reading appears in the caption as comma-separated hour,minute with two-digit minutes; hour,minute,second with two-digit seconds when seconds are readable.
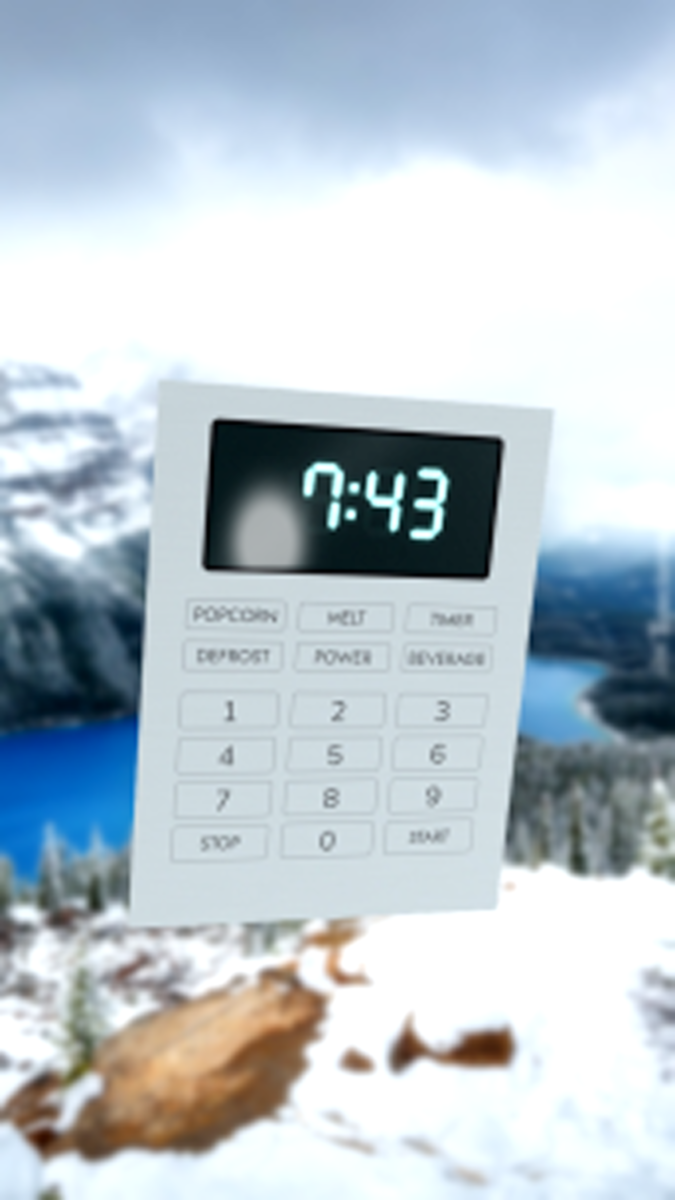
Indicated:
7,43
